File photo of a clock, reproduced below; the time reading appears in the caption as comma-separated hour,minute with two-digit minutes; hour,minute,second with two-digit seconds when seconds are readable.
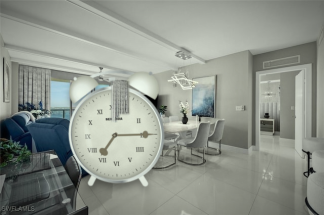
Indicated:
7,15
